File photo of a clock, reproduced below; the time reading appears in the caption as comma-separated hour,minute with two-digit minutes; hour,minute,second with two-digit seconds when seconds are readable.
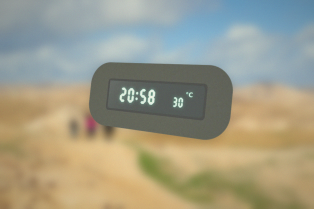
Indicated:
20,58
